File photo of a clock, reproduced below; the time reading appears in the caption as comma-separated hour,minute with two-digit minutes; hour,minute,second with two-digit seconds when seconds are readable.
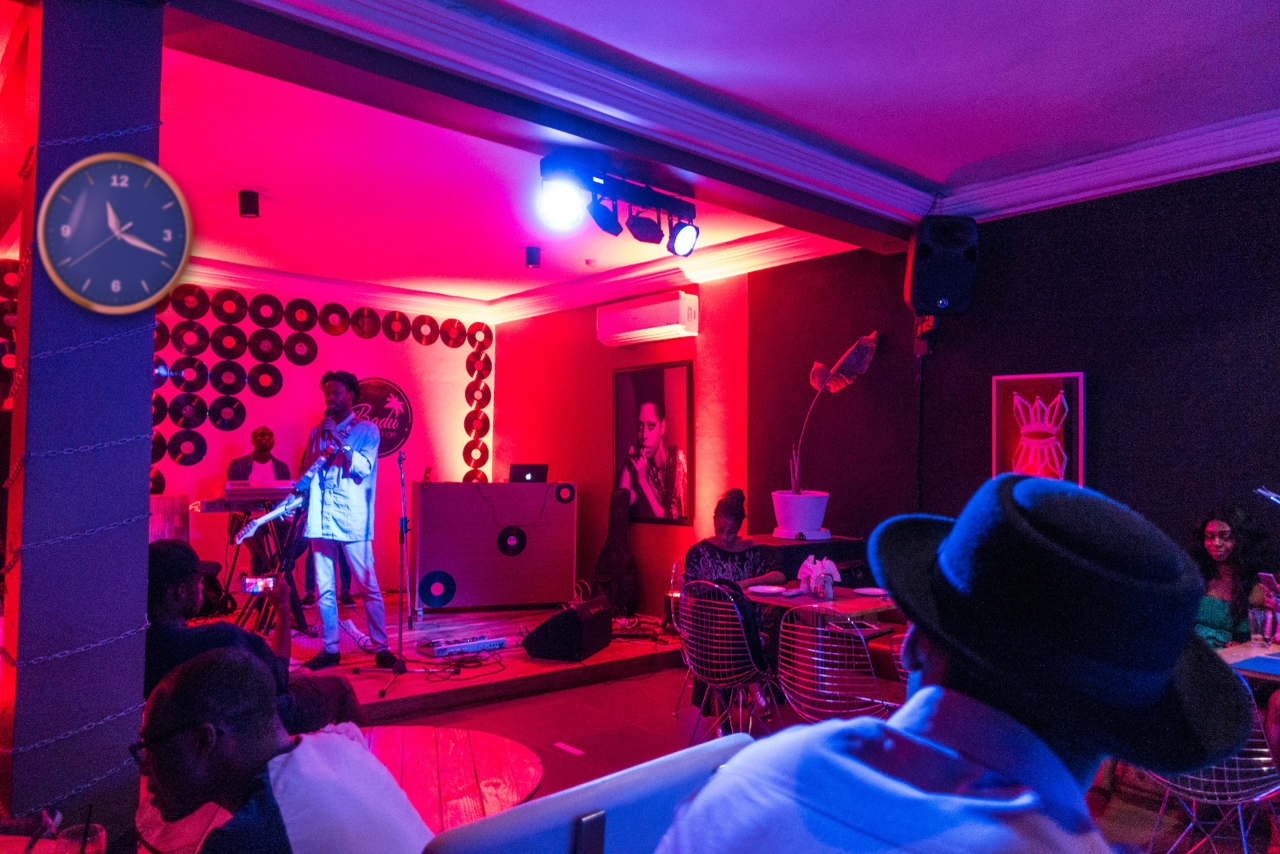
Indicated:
11,18,39
